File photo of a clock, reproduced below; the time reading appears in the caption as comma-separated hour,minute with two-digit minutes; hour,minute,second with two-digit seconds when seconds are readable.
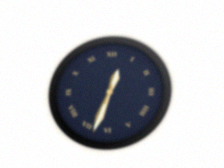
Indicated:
12,33
